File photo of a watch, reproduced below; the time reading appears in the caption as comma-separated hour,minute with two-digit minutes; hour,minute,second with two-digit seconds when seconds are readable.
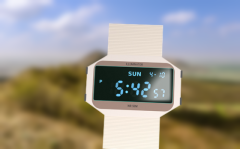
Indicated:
5,42,57
